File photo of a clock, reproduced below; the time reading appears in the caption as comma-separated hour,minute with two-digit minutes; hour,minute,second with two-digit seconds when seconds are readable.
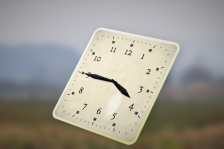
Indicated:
3,45
